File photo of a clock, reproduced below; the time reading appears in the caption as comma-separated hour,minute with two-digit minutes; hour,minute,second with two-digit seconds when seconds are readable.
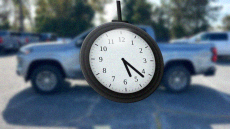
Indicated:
5,22
